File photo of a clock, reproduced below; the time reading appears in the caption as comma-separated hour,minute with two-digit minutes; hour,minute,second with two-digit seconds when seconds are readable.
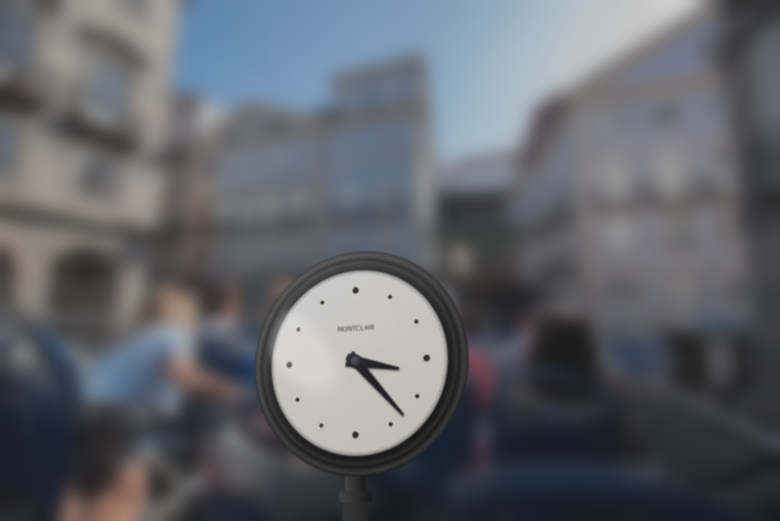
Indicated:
3,23
